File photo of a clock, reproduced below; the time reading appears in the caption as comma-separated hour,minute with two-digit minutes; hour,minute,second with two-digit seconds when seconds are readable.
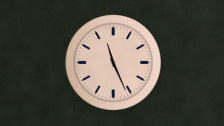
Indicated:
11,26
